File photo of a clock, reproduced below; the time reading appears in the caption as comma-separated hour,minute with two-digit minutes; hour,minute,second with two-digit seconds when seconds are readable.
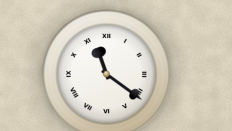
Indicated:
11,21
